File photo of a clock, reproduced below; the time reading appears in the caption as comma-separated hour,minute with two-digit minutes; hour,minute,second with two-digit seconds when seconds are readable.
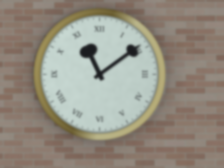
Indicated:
11,09
